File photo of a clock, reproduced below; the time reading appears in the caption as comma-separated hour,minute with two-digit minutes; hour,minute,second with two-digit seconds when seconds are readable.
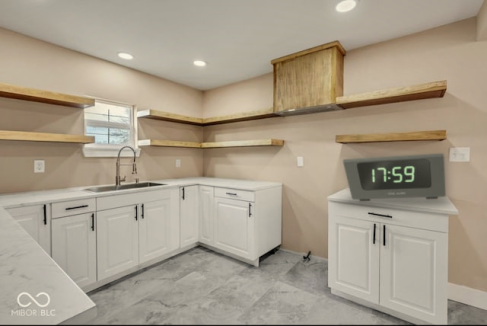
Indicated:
17,59
